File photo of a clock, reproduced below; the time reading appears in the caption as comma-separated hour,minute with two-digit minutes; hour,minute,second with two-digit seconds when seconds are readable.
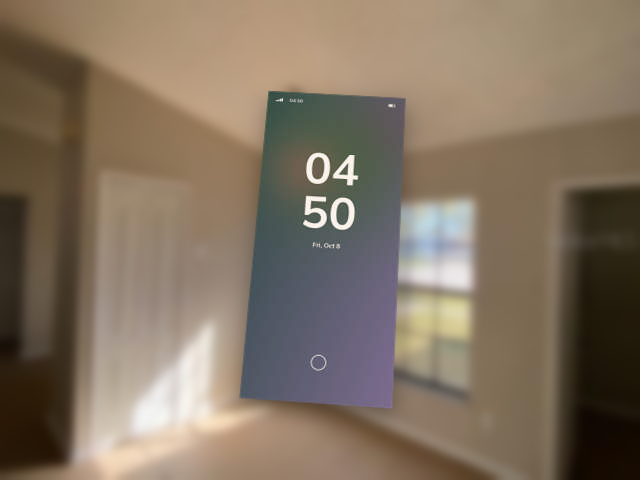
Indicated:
4,50
